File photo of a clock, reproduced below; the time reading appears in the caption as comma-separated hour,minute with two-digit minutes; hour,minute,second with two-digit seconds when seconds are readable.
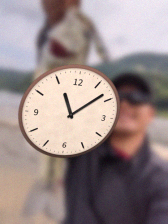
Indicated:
11,08
